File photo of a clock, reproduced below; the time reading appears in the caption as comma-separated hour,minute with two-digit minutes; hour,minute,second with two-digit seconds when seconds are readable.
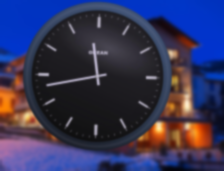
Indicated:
11,43
